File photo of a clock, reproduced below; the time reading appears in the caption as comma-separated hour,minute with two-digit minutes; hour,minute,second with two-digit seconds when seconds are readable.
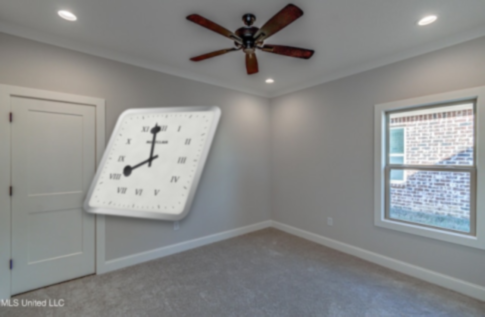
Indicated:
7,58
